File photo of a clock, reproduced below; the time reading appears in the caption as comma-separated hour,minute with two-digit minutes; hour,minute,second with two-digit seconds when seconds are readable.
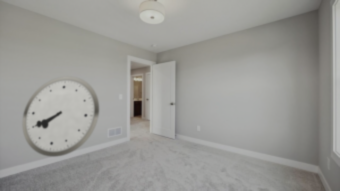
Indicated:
7,40
